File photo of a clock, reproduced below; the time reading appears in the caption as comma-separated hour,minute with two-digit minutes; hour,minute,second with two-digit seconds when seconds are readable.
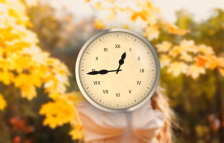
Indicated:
12,44
